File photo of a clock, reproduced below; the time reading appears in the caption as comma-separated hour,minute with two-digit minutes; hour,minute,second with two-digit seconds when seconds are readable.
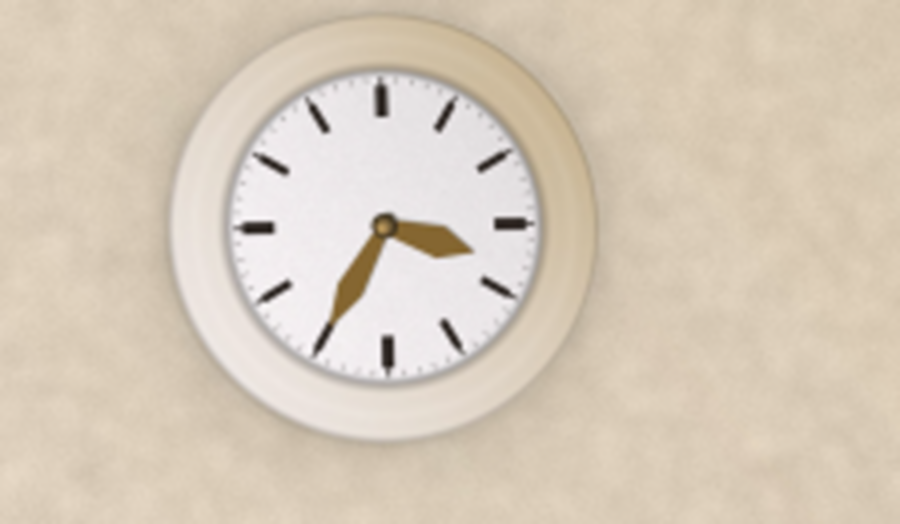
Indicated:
3,35
